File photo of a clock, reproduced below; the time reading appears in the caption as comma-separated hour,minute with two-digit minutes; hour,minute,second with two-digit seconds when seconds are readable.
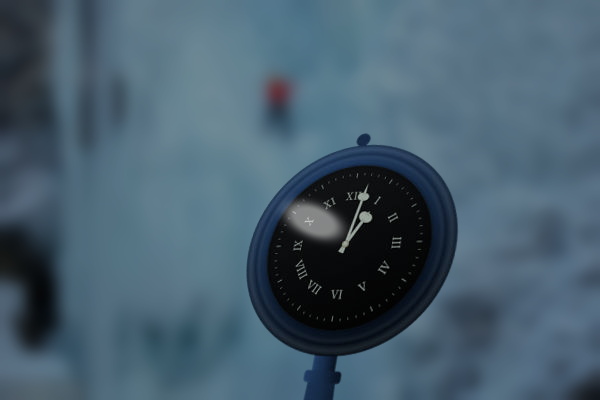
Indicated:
1,02
